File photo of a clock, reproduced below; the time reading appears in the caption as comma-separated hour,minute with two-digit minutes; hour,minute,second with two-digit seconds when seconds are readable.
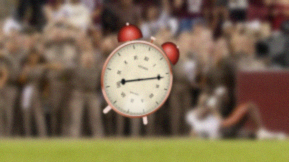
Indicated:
8,11
